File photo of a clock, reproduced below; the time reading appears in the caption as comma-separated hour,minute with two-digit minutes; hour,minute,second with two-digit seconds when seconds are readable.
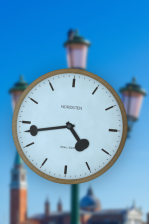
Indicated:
4,43
